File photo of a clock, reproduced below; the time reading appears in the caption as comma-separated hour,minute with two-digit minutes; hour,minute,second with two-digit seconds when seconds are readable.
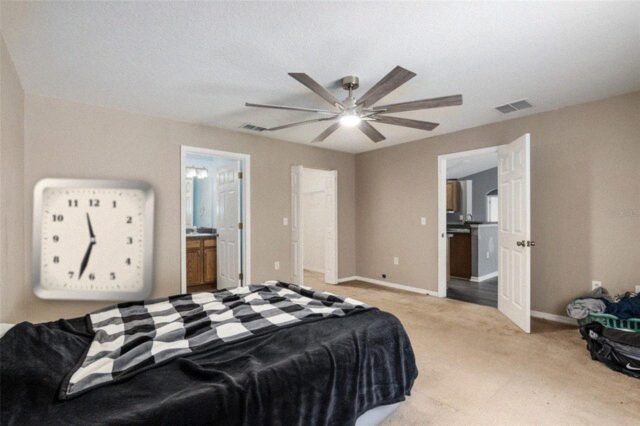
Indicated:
11,33
